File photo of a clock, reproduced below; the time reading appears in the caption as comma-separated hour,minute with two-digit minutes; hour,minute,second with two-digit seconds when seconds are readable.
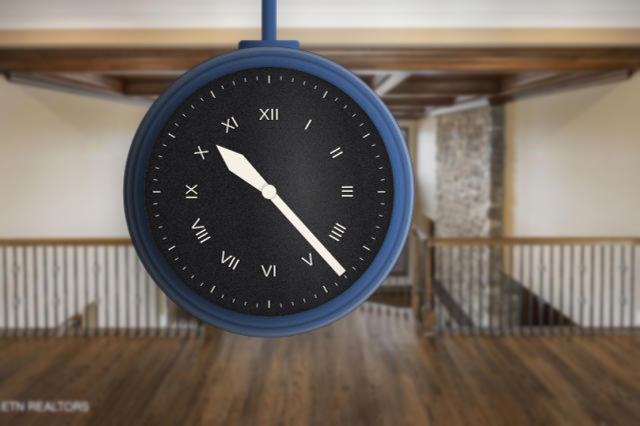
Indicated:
10,23
